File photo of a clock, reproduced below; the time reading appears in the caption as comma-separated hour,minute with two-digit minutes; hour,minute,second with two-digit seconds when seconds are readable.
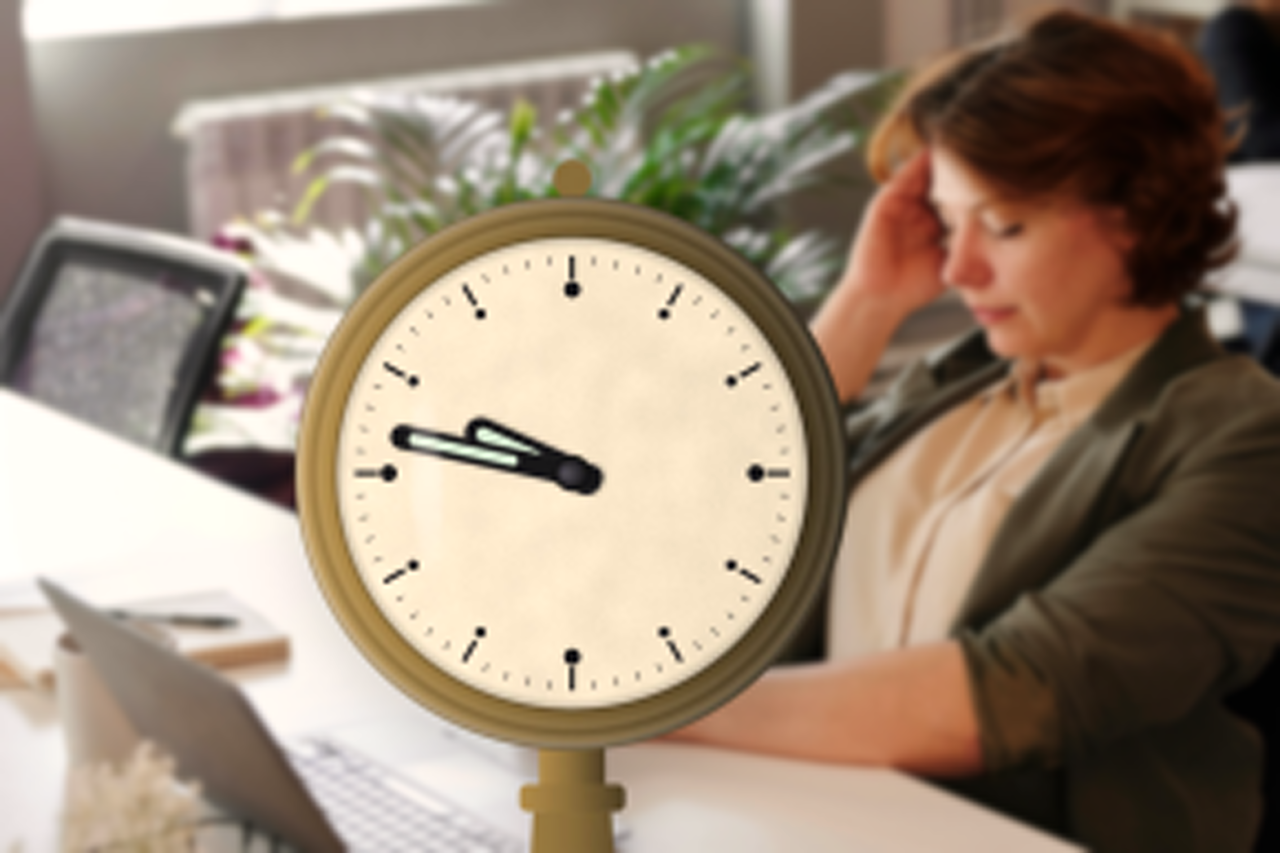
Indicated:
9,47
